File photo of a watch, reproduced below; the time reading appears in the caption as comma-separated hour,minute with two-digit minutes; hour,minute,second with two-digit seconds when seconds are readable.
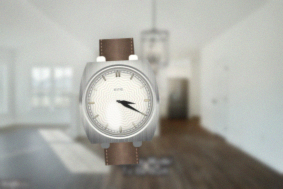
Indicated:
3,20
